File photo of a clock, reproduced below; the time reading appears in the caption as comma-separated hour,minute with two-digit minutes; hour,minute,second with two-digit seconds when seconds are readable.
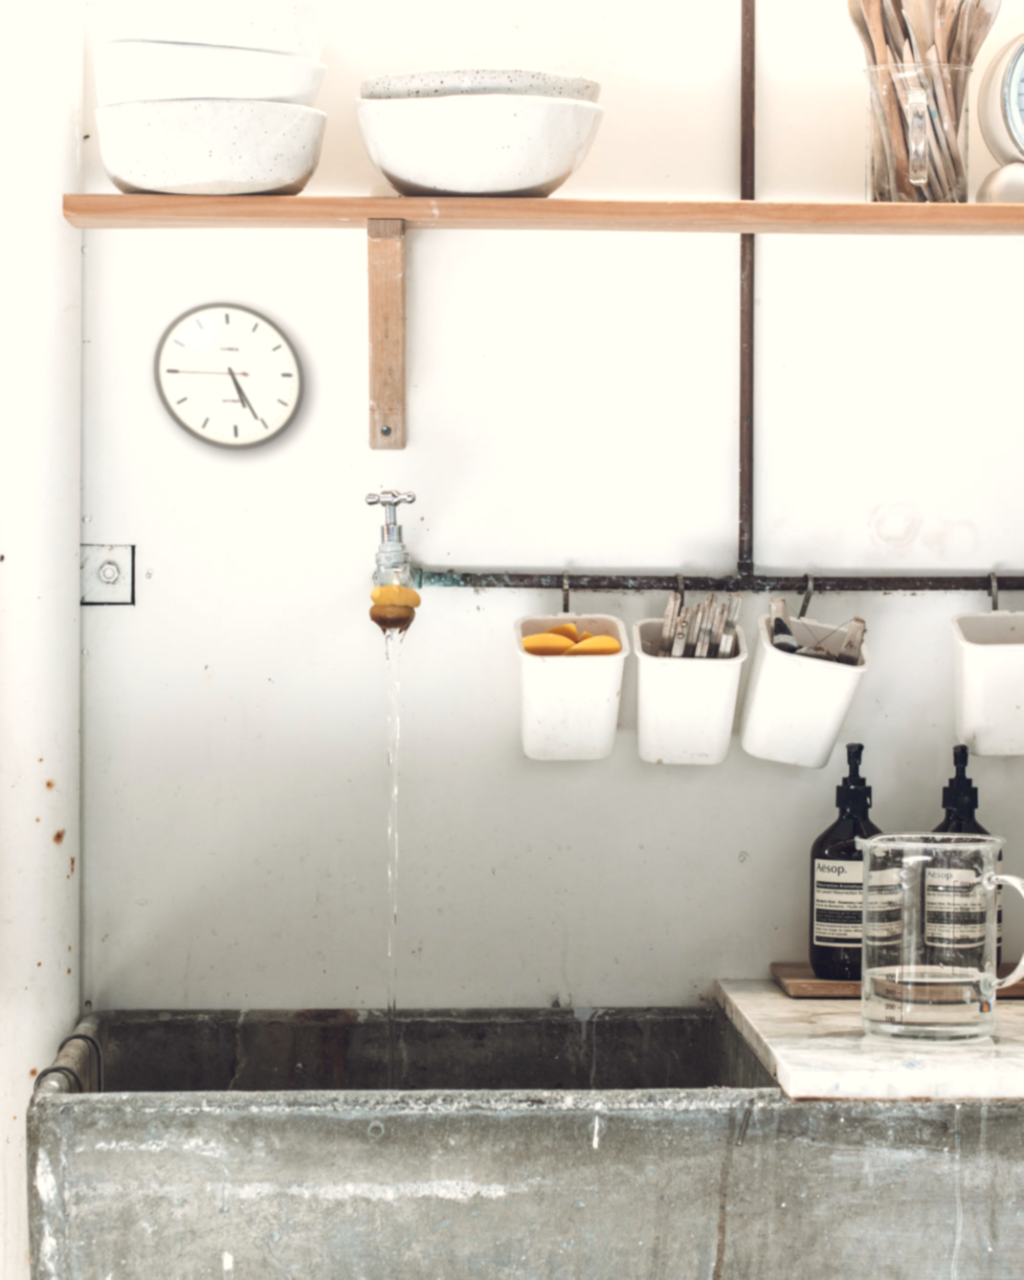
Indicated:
5,25,45
